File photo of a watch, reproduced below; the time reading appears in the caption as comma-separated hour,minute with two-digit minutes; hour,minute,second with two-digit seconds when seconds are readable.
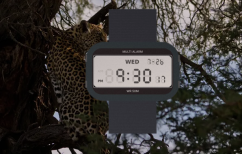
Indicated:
9,30,17
